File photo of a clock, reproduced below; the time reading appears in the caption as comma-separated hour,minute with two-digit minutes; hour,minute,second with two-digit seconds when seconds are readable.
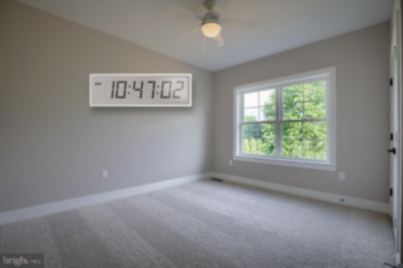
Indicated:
10,47,02
